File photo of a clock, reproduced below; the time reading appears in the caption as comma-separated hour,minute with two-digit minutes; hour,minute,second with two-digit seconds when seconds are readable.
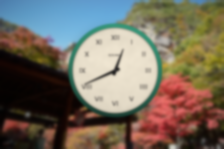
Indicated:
12,41
